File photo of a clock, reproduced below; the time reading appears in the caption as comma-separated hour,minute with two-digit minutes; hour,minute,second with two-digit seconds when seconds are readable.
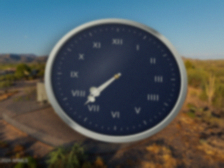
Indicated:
7,37
